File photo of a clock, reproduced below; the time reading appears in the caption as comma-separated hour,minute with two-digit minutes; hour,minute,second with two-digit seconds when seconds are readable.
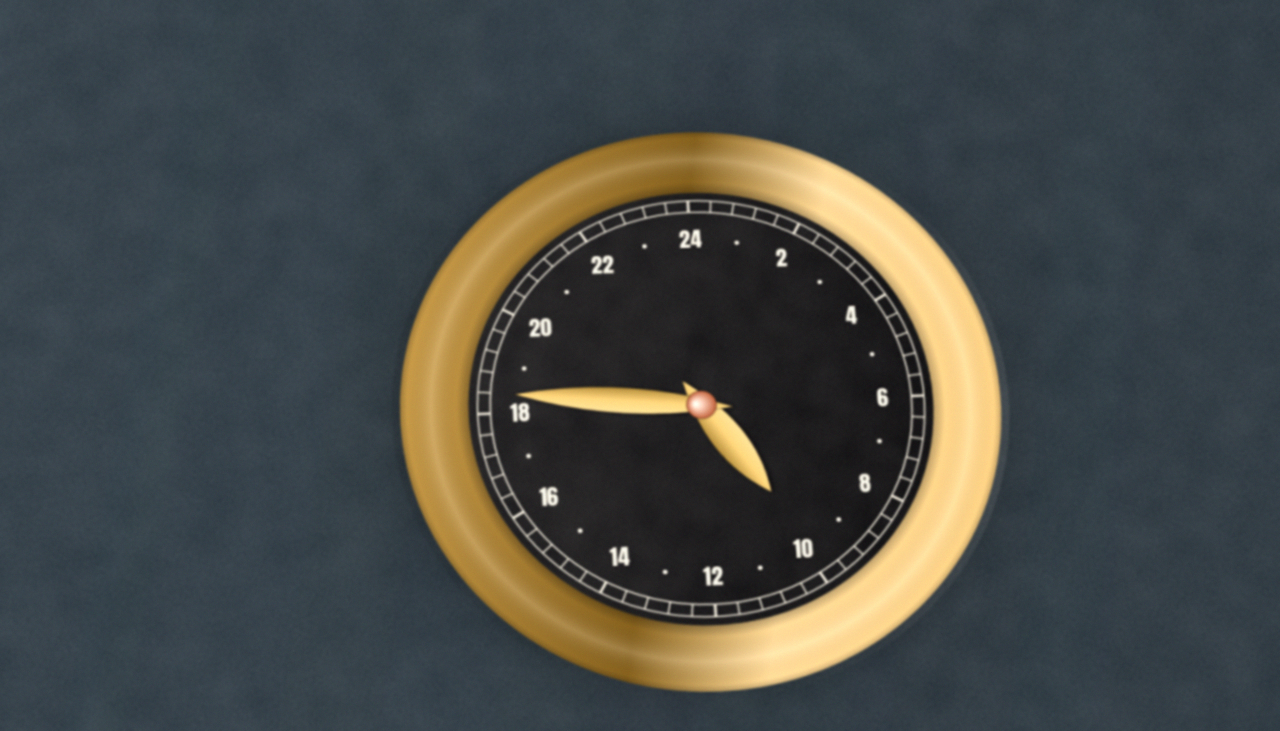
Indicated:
9,46
